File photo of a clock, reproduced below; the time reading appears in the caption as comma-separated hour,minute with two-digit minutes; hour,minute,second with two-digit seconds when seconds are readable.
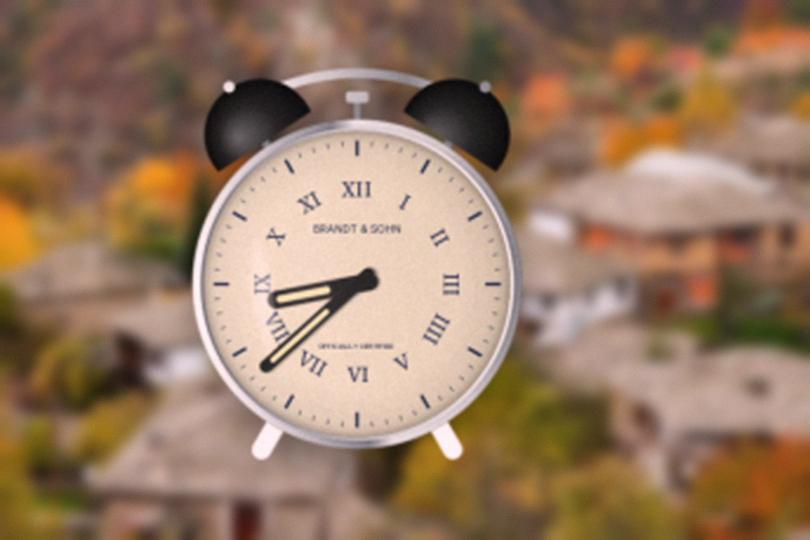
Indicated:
8,38
